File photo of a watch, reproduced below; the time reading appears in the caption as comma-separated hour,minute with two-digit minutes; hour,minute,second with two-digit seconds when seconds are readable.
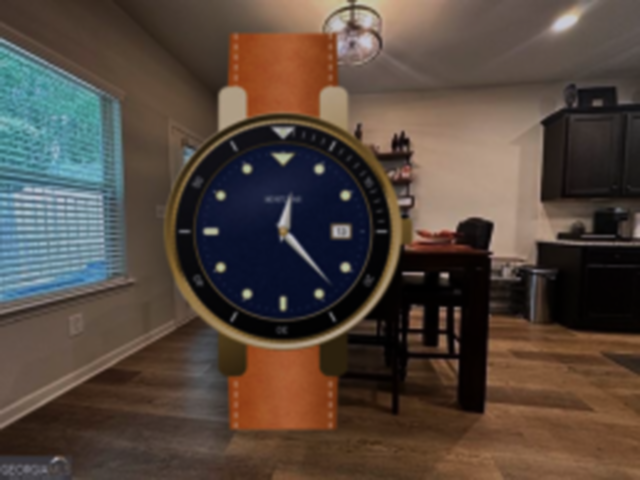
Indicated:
12,23
